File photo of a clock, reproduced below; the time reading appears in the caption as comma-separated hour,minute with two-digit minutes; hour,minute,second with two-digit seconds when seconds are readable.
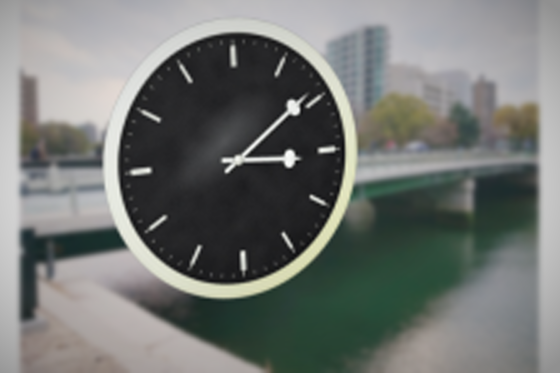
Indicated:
3,09
